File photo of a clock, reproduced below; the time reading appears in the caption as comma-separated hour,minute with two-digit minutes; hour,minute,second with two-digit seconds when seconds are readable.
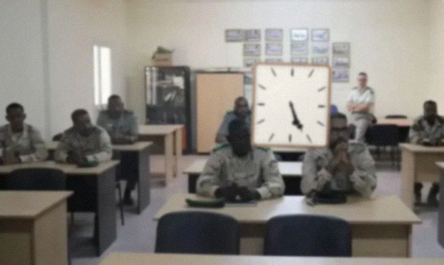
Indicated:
5,26
